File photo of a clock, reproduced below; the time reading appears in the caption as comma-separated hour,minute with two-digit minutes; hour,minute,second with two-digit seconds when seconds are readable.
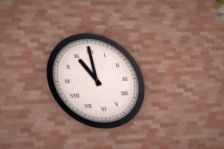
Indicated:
11,00
